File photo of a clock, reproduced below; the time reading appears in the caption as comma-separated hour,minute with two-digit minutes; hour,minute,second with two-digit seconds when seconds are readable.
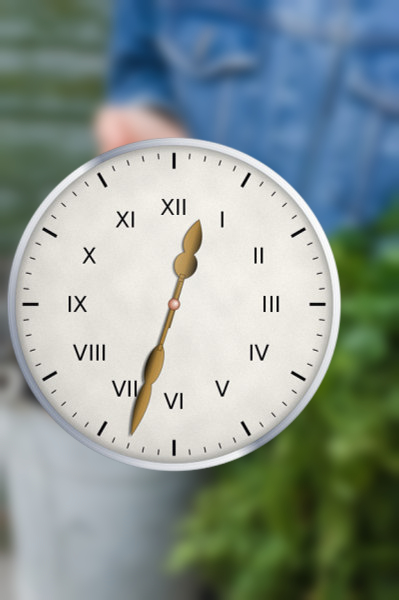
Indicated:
12,33
